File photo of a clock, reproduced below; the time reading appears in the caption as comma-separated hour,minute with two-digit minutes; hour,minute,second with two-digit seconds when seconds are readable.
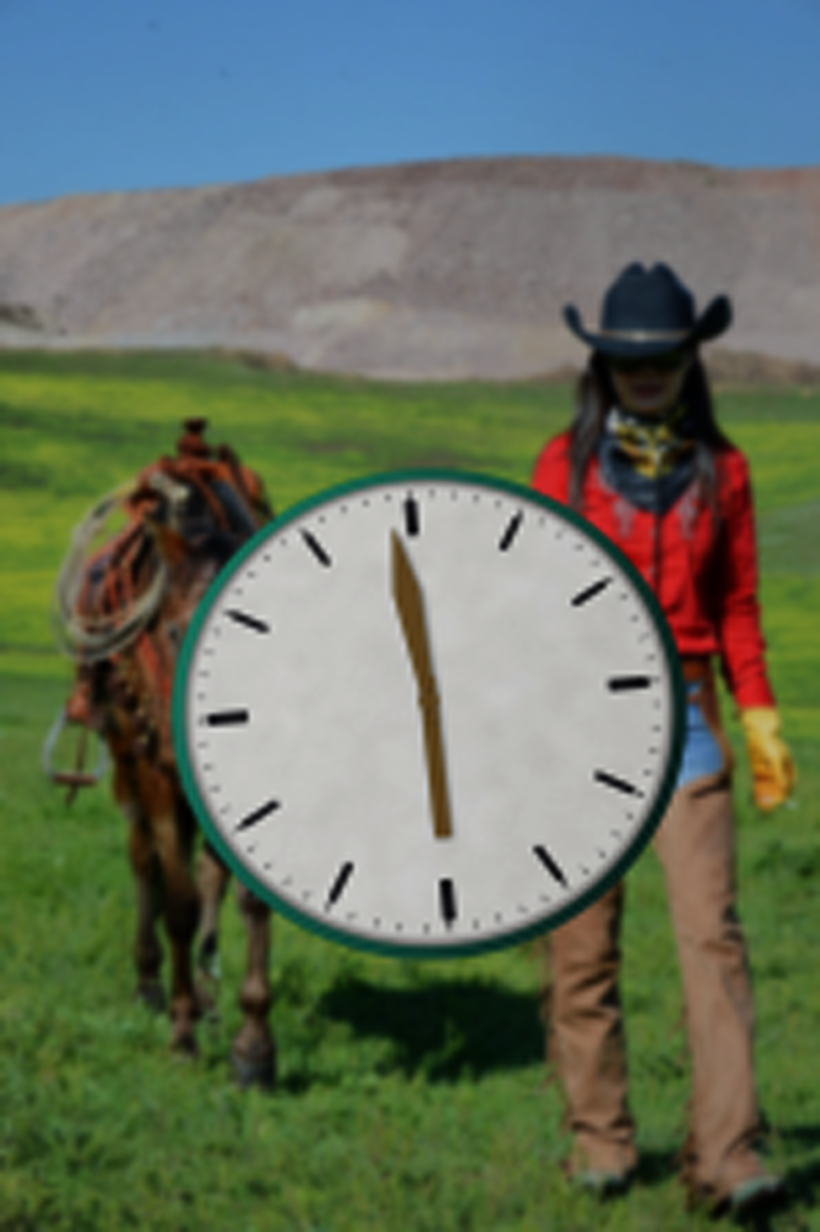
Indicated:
5,59
